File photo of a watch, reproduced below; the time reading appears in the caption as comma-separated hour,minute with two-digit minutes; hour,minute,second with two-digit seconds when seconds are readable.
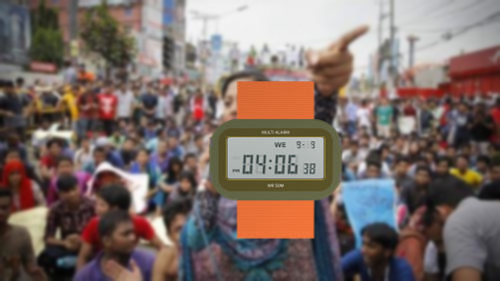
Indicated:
4,06,38
